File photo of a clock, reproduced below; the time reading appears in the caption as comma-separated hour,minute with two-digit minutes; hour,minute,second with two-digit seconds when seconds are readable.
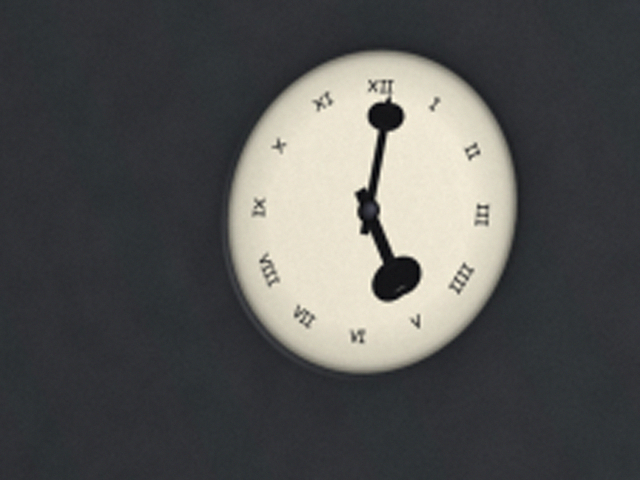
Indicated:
5,01
